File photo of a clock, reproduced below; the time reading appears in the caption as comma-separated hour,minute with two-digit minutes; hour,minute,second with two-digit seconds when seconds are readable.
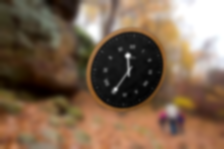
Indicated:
11,35
